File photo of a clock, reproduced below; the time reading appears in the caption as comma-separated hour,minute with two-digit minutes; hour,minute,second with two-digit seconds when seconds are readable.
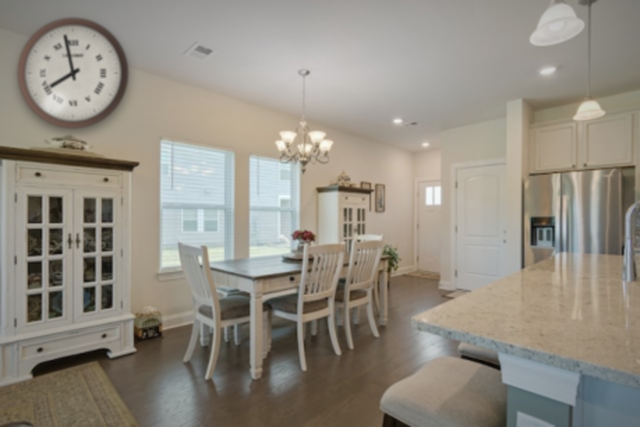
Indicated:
7,58
